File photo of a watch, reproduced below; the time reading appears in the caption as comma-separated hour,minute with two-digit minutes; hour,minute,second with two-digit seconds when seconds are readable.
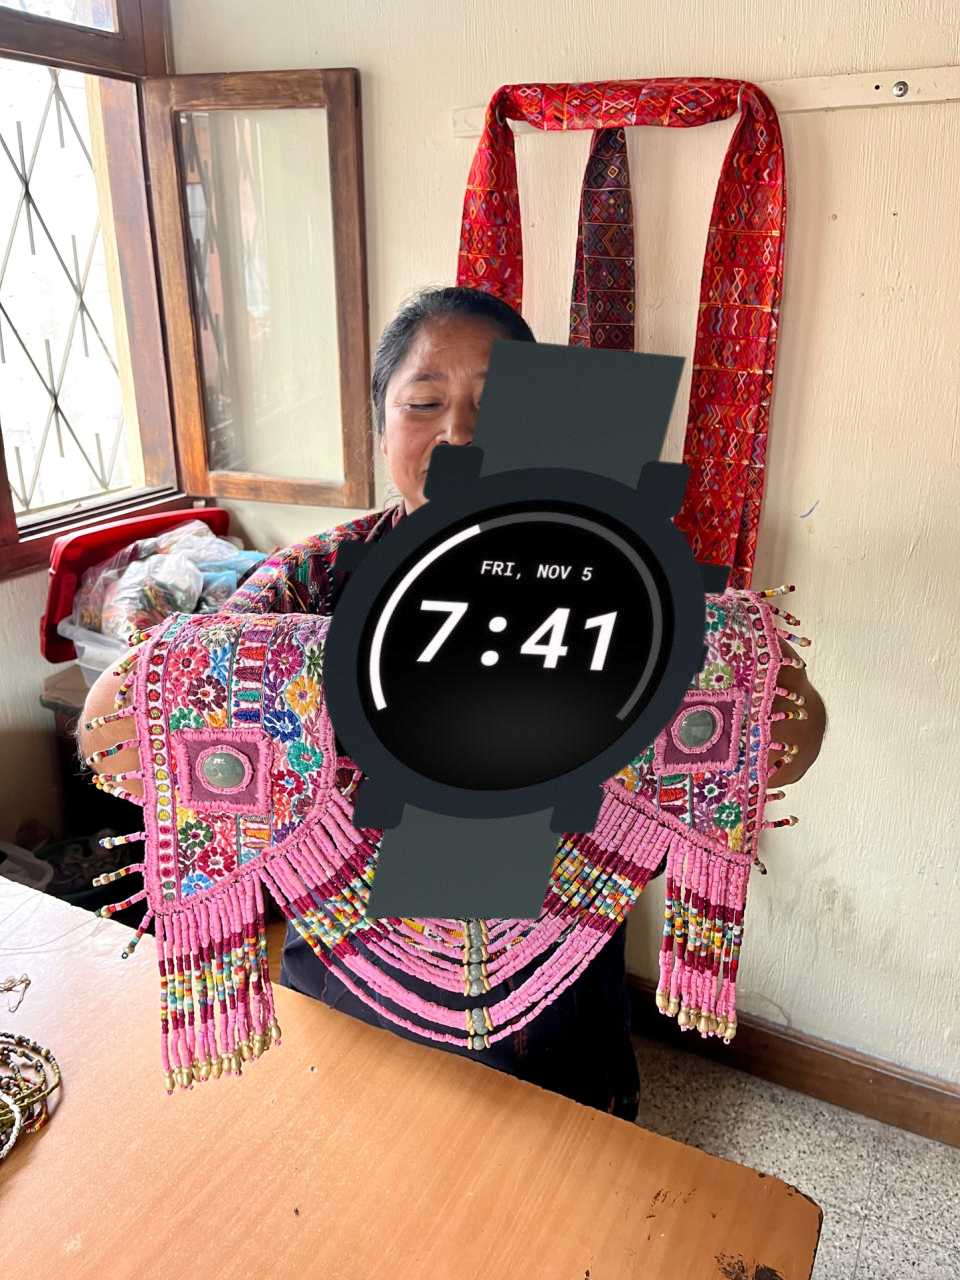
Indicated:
7,41
